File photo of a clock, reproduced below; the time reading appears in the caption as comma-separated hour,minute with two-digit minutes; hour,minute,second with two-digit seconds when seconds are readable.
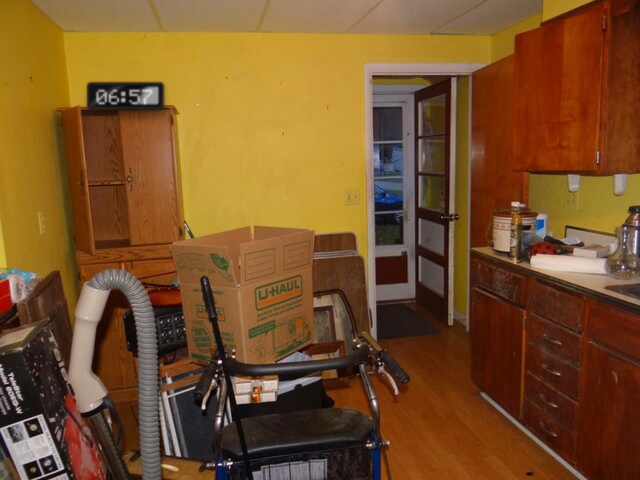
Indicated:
6,57
